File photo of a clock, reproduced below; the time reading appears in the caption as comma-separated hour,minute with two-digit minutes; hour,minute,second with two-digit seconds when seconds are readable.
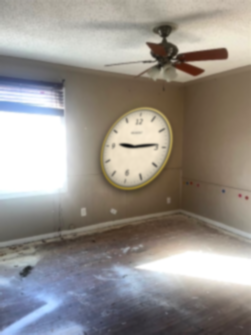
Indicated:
9,14
